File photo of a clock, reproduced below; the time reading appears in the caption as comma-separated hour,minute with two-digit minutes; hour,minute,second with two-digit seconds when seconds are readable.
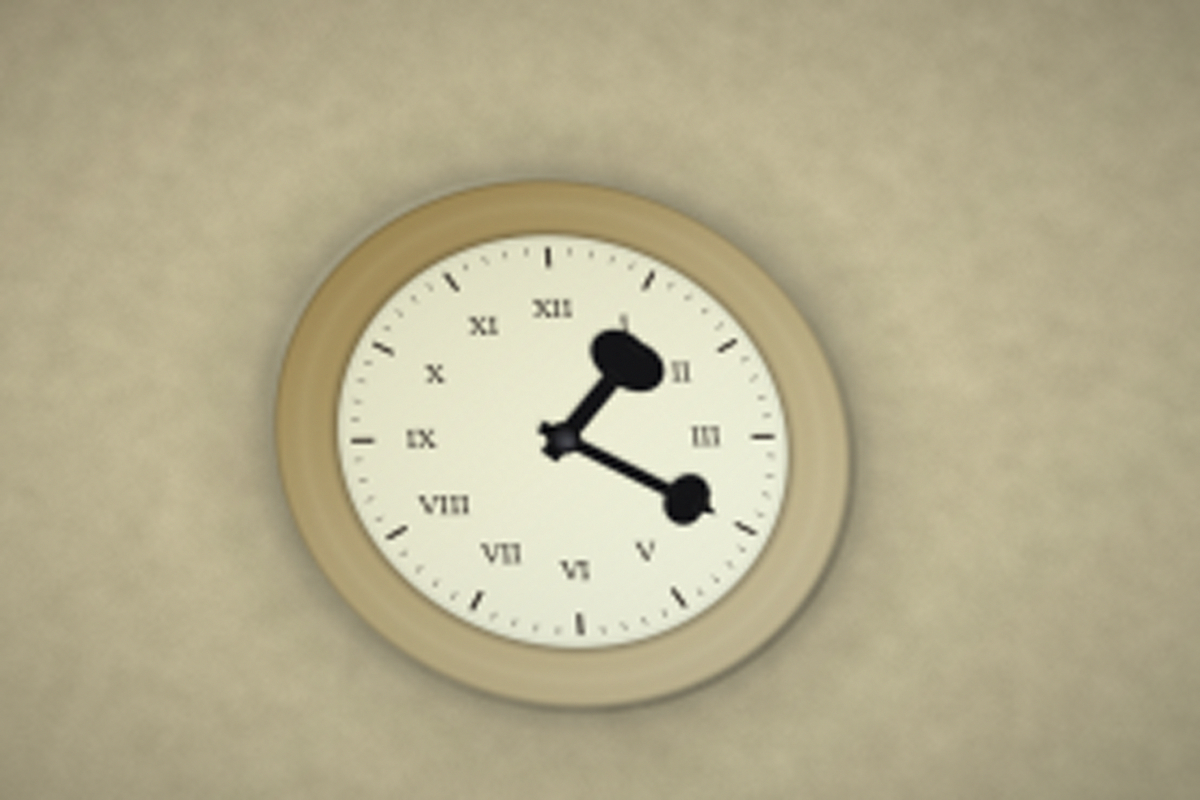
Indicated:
1,20
